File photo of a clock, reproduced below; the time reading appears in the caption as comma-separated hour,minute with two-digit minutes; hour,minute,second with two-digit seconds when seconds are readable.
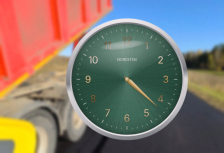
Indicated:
4,22
